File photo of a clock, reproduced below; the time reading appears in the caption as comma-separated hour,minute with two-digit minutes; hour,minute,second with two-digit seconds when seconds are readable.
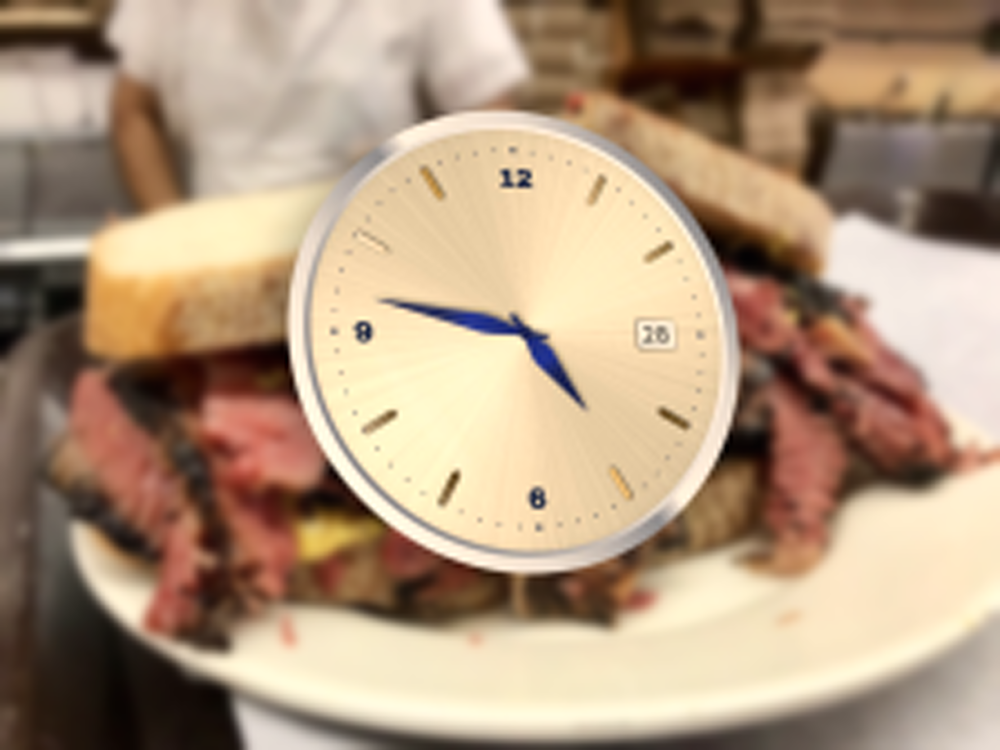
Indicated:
4,47
